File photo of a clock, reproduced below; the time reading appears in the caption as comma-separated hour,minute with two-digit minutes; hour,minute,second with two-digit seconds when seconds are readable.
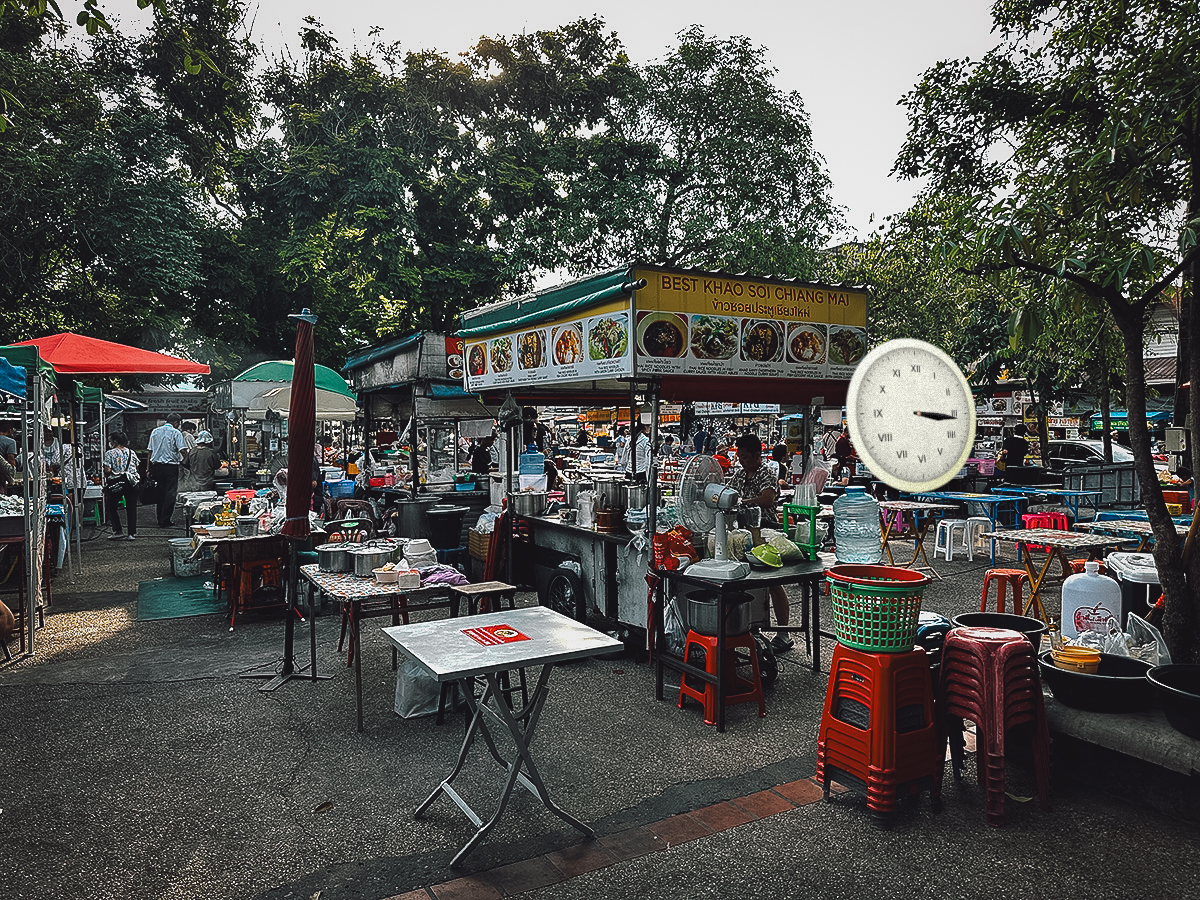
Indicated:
3,16
